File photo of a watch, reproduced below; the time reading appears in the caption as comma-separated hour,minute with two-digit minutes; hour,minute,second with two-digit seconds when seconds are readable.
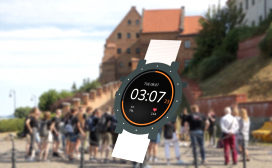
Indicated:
3,07
